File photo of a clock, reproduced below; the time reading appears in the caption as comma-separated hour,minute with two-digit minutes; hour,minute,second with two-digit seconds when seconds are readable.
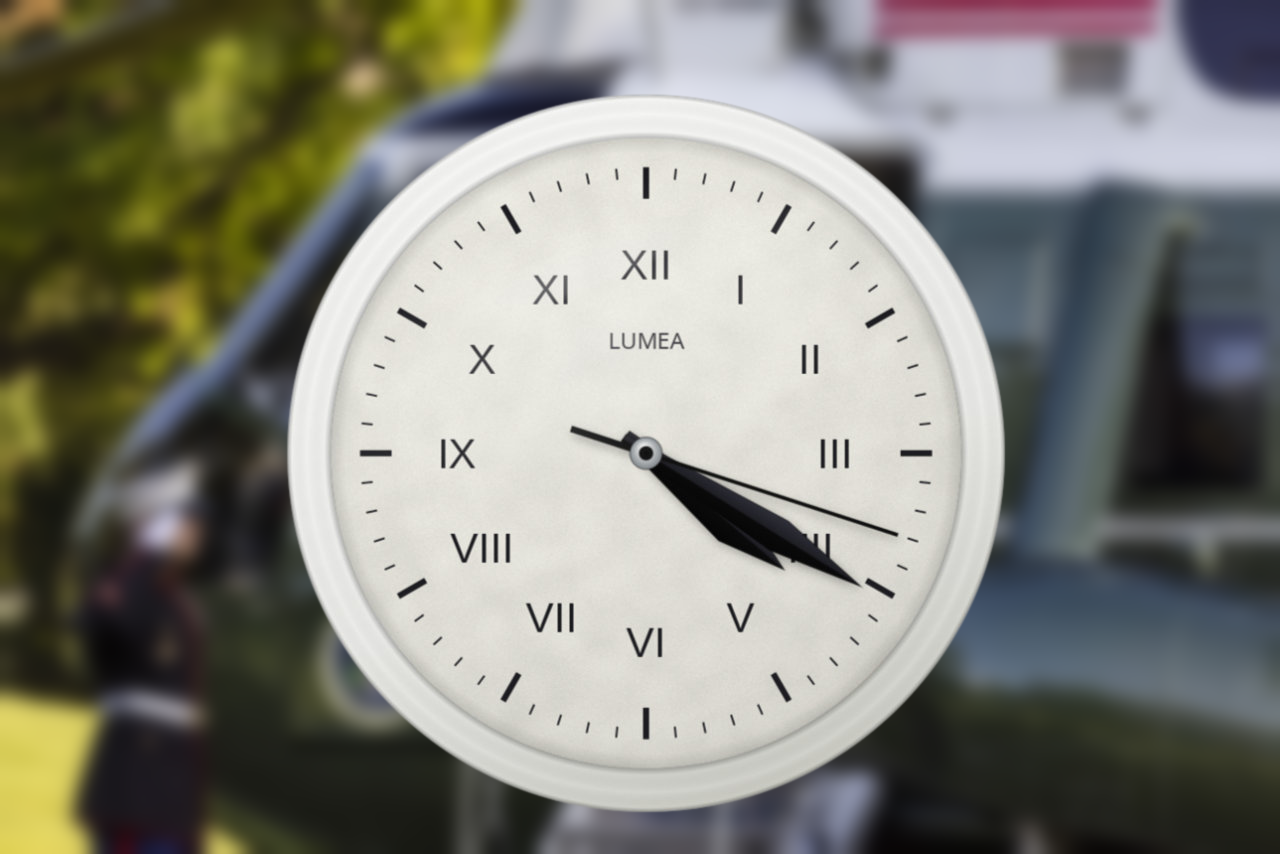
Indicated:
4,20,18
